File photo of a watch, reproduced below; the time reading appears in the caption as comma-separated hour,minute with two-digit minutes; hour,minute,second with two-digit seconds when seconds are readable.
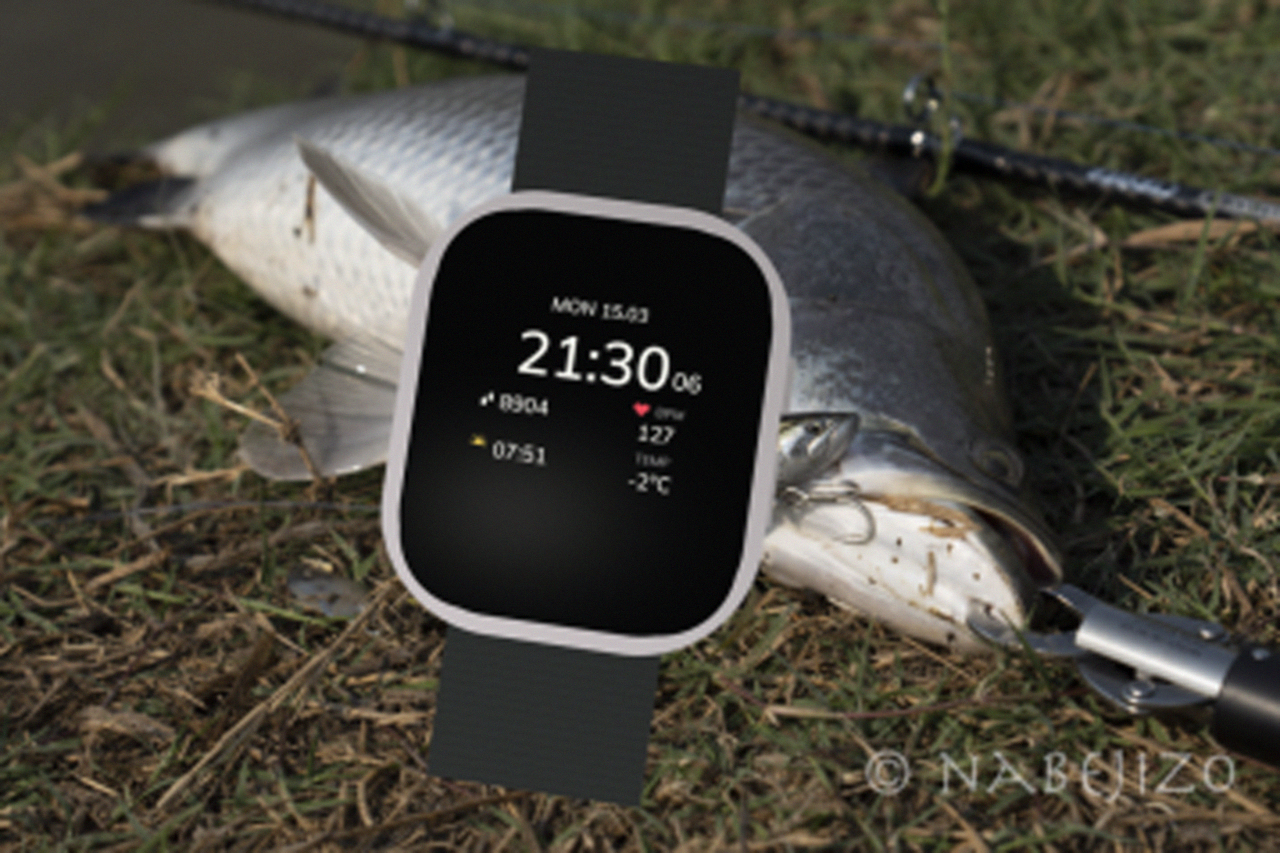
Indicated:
21,30
